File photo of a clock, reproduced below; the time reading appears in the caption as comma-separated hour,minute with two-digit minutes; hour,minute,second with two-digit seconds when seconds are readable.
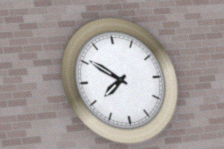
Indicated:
7,51
